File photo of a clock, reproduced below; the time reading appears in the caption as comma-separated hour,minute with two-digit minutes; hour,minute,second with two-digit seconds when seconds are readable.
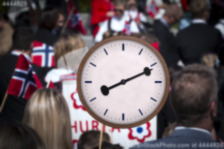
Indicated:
8,11
